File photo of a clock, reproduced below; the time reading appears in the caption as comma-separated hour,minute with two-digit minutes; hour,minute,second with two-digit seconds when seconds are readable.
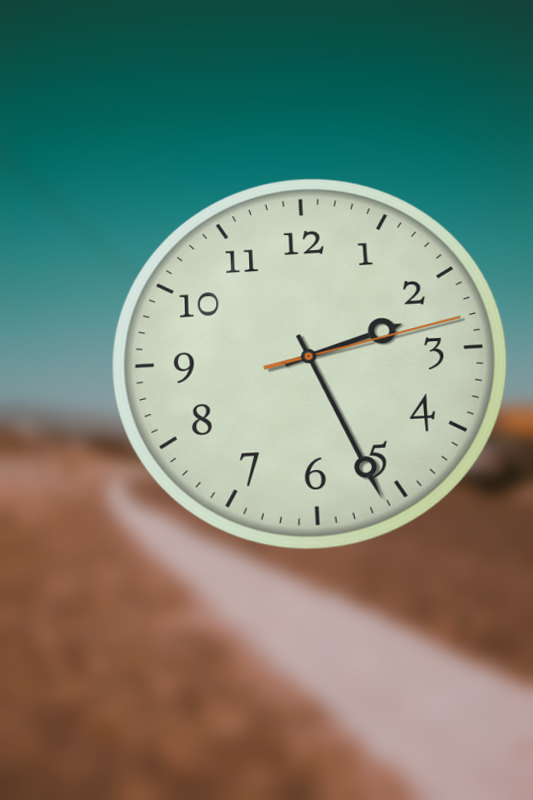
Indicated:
2,26,13
